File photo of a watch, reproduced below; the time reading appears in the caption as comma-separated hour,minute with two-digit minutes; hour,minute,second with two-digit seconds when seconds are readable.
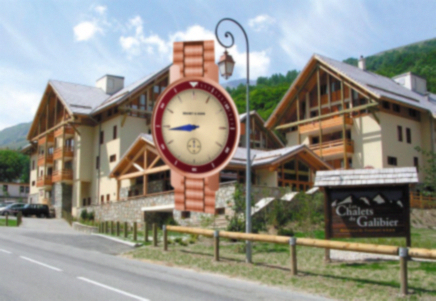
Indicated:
8,44
